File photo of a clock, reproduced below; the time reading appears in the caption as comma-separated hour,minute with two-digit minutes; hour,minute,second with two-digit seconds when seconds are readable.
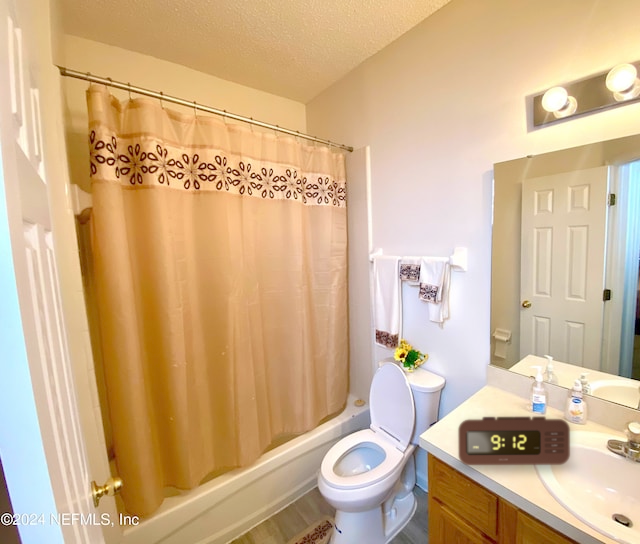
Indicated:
9,12
